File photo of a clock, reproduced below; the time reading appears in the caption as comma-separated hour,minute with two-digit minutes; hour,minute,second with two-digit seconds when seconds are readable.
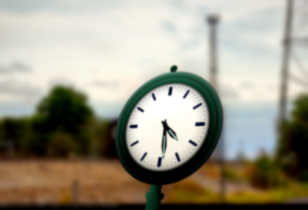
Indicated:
4,29
